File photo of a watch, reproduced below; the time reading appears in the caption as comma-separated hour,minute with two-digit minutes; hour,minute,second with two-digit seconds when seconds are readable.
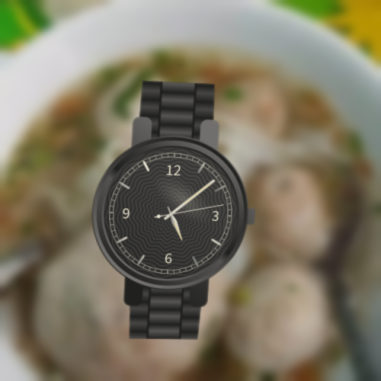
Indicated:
5,08,13
